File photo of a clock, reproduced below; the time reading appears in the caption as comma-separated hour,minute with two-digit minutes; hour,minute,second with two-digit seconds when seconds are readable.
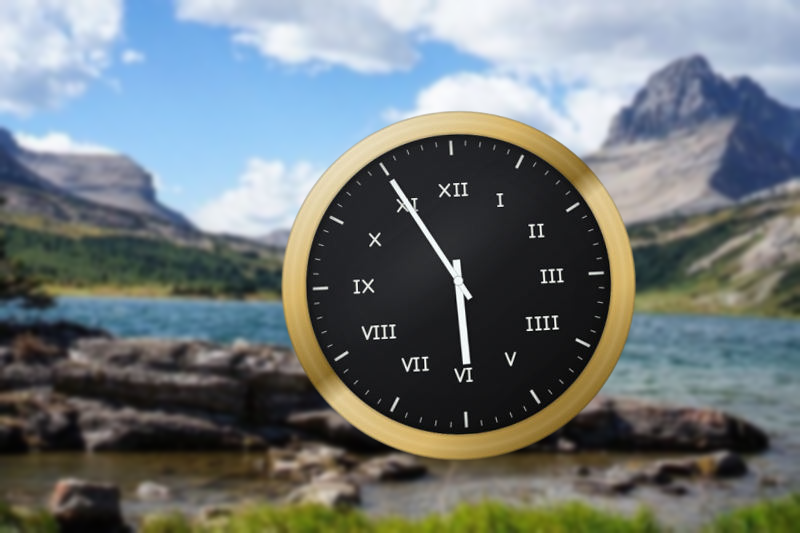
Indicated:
5,55
